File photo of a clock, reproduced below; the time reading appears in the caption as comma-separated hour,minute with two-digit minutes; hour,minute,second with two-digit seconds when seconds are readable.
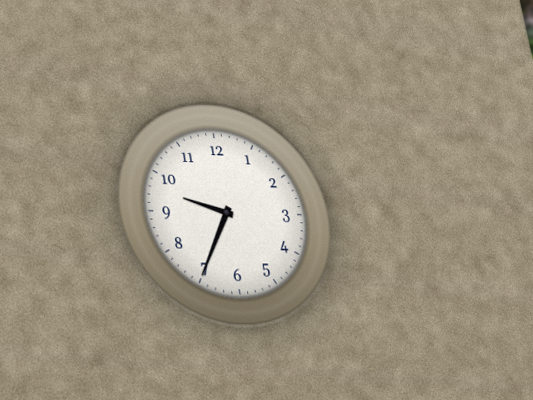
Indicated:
9,35
